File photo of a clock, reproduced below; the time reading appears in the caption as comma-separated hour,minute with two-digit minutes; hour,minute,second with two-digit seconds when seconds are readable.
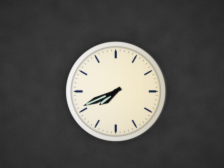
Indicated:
7,41
